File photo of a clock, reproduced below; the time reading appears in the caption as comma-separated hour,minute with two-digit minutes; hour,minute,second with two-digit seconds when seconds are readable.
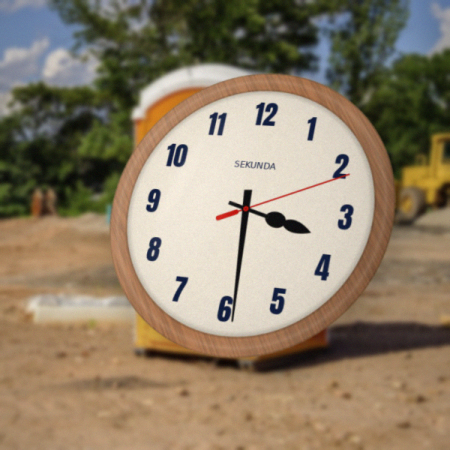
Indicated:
3,29,11
